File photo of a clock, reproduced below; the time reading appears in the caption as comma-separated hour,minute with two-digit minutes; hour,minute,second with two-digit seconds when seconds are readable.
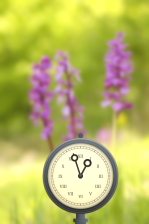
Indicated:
12,57
